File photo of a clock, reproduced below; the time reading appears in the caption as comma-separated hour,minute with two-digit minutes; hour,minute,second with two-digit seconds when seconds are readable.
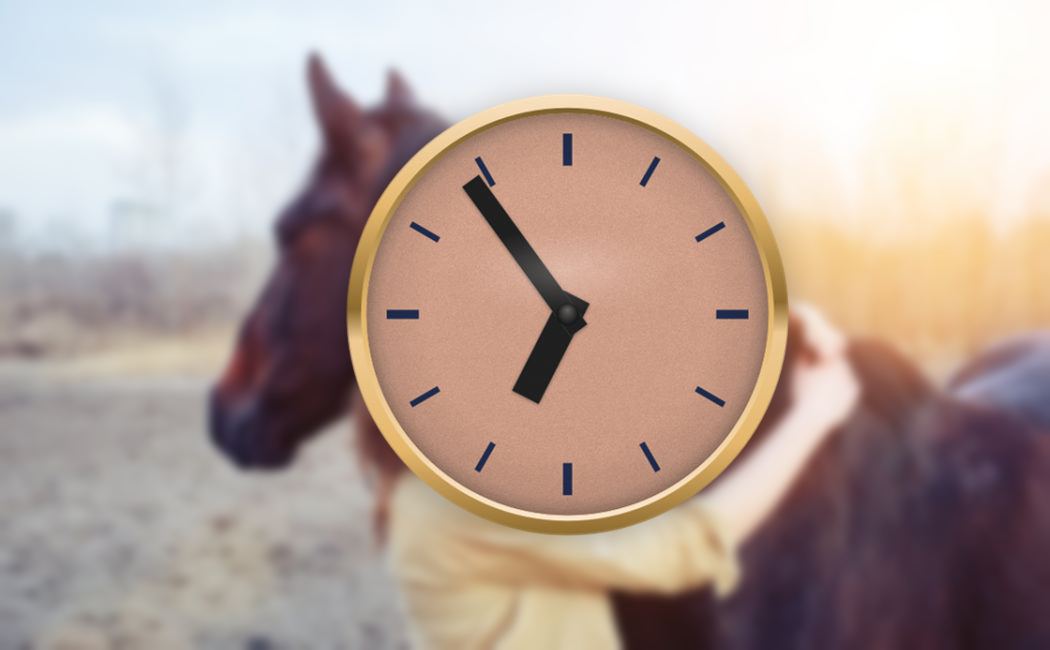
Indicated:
6,54
